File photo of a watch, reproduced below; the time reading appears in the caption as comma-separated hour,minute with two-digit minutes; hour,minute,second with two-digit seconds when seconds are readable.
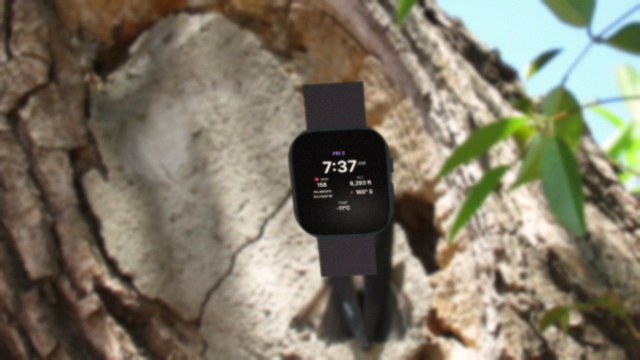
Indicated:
7,37
